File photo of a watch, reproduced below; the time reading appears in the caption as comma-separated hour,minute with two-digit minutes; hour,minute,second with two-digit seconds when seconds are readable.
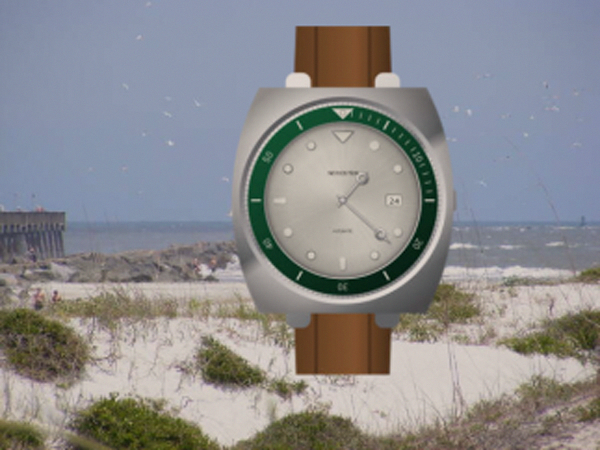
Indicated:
1,22
